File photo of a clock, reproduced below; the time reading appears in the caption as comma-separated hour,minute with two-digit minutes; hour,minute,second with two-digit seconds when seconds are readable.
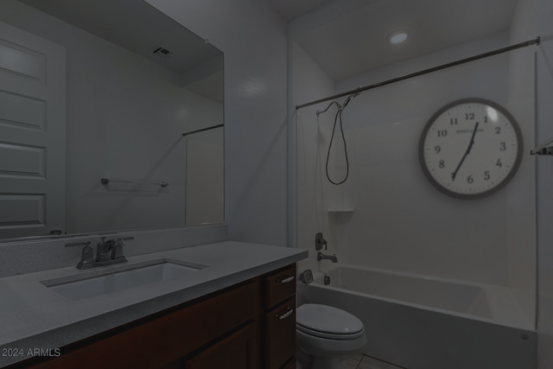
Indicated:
12,35
